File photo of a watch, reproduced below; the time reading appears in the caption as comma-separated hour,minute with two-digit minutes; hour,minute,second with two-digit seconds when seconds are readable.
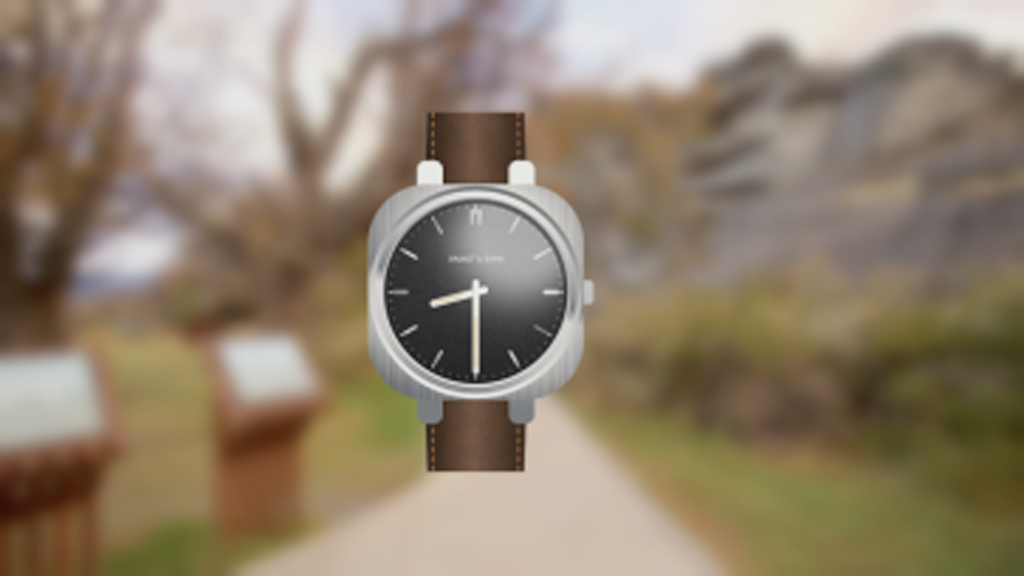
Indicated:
8,30
